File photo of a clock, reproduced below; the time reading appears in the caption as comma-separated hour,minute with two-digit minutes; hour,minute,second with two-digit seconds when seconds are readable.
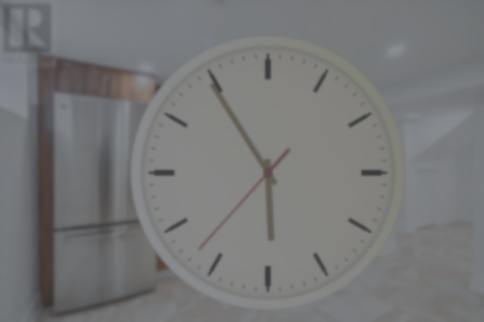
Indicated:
5,54,37
